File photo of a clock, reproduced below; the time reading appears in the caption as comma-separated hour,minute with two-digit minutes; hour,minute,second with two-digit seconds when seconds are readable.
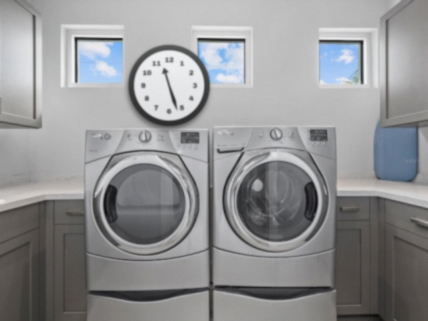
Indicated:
11,27
